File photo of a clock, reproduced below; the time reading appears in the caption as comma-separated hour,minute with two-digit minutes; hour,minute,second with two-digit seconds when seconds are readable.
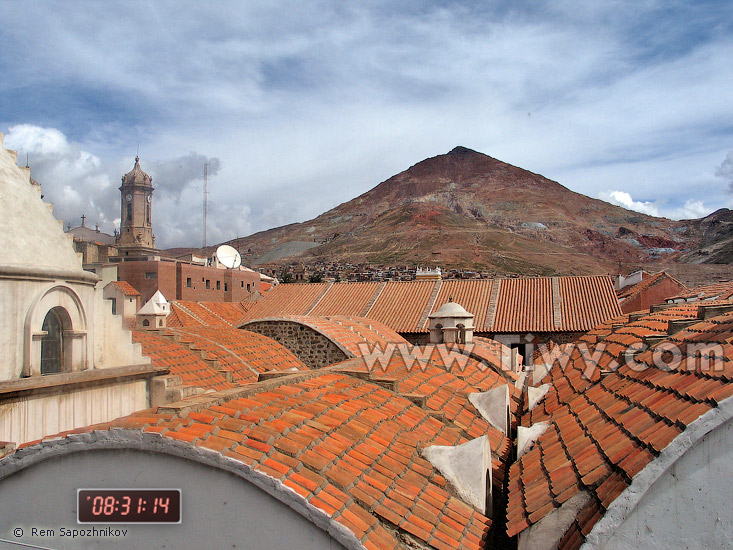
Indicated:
8,31,14
